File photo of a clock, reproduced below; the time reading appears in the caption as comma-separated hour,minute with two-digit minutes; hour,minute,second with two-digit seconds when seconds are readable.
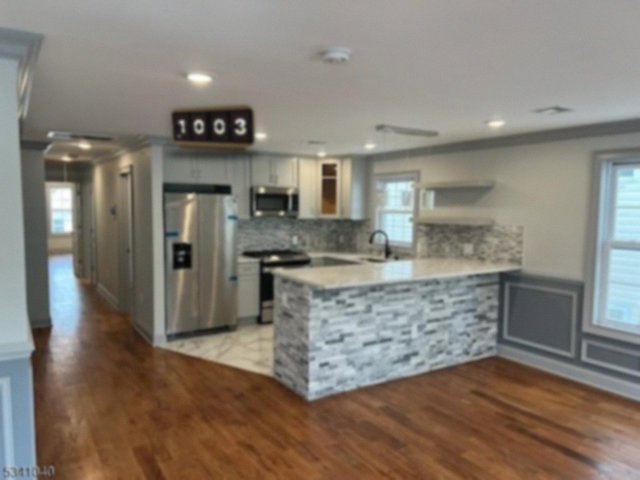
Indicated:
10,03
